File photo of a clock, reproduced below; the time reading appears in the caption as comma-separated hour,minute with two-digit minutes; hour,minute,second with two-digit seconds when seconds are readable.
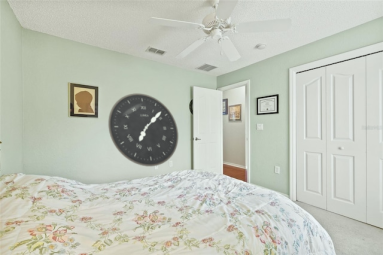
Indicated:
7,08
